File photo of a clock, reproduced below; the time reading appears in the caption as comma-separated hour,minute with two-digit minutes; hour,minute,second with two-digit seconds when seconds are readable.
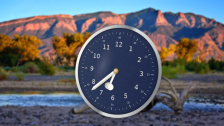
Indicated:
6,38
